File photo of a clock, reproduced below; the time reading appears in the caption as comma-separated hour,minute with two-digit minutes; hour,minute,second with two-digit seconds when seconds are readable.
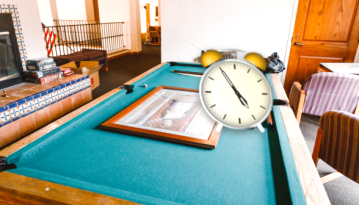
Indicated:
4,55
